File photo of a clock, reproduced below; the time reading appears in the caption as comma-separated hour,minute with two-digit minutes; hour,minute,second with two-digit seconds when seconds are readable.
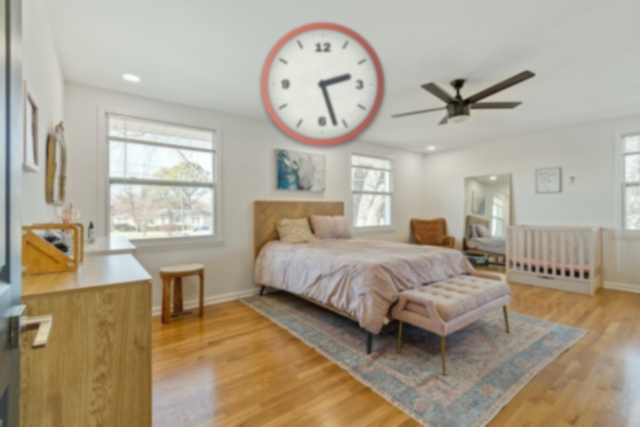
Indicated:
2,27
